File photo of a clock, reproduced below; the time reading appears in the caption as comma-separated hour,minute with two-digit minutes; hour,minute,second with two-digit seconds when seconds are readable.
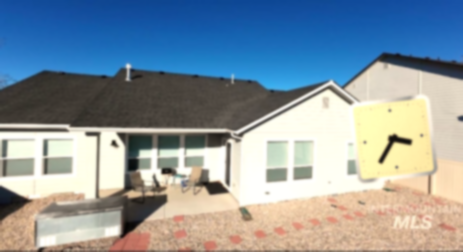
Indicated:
3,36
